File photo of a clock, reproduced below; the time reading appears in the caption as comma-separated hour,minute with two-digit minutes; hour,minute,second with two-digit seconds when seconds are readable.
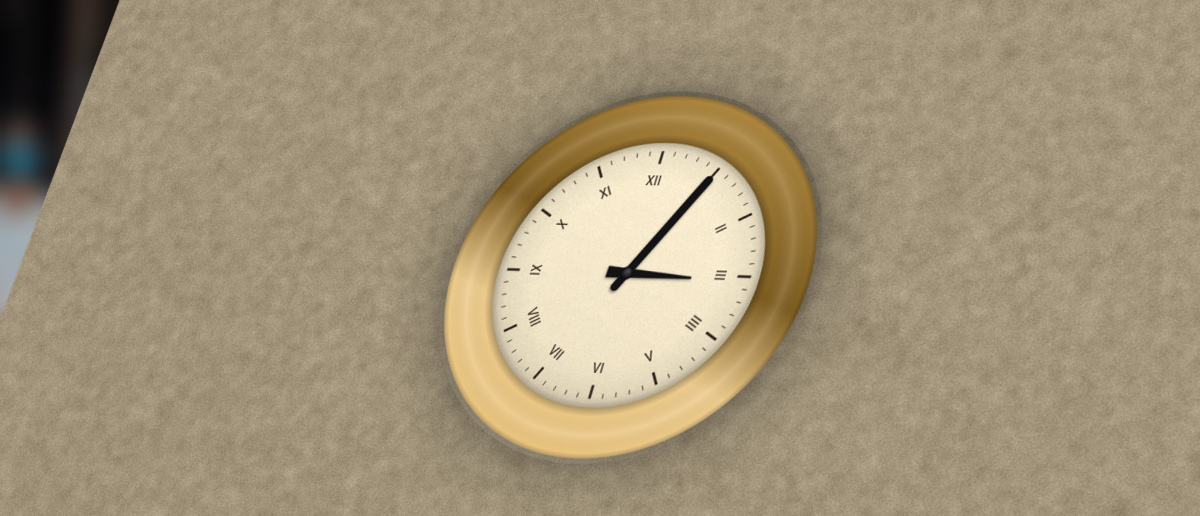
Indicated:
3,05
